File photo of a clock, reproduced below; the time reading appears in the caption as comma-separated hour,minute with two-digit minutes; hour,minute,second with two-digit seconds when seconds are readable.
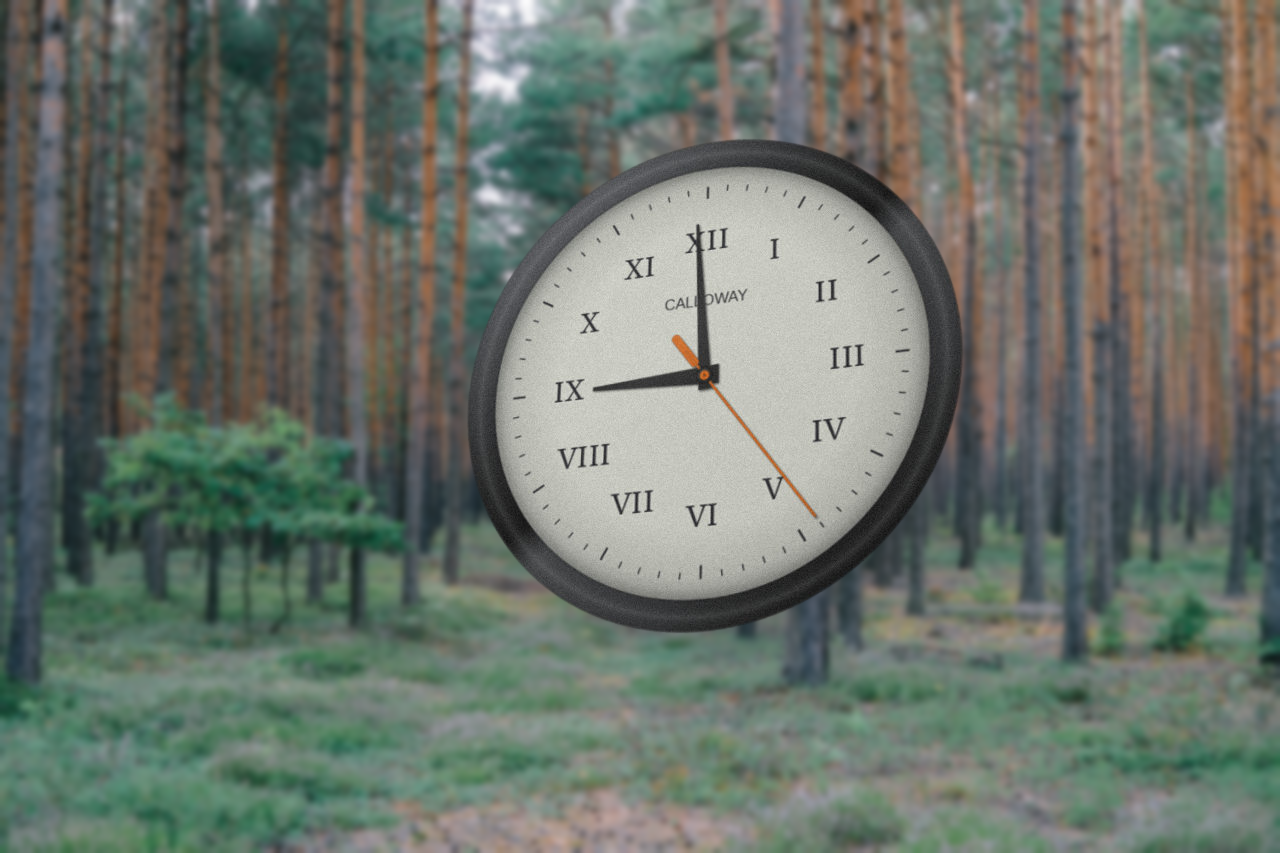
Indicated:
8,59,24
